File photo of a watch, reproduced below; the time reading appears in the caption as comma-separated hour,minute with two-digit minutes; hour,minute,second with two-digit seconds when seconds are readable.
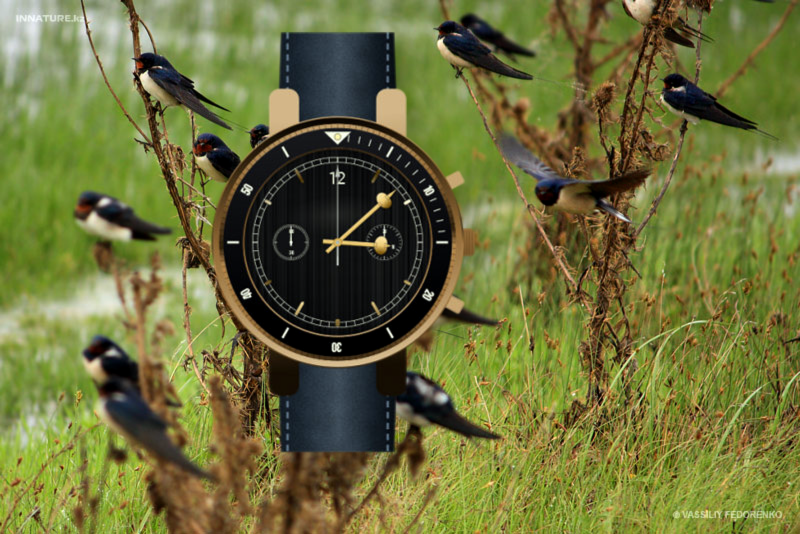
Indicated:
3,08
